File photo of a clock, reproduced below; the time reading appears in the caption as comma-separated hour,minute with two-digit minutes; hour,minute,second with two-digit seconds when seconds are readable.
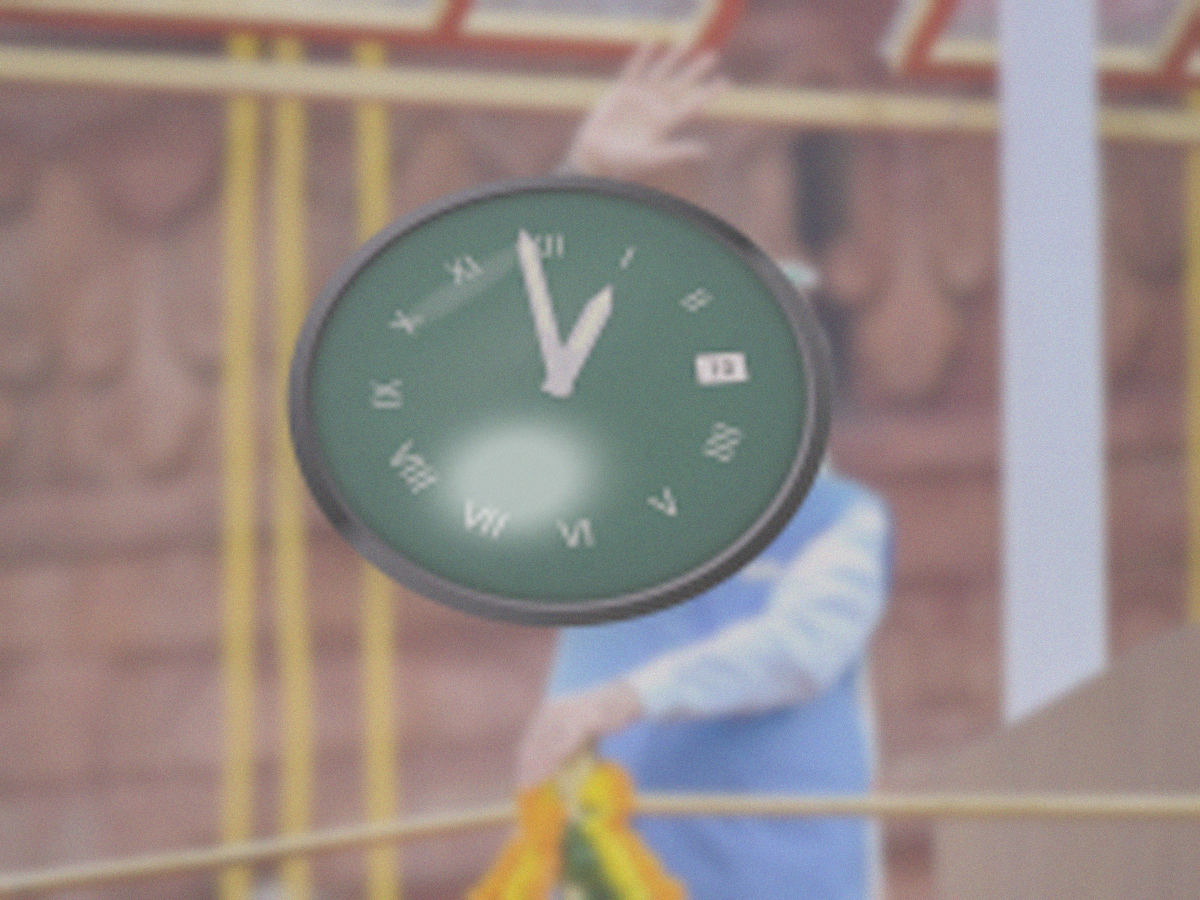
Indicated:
12,59
